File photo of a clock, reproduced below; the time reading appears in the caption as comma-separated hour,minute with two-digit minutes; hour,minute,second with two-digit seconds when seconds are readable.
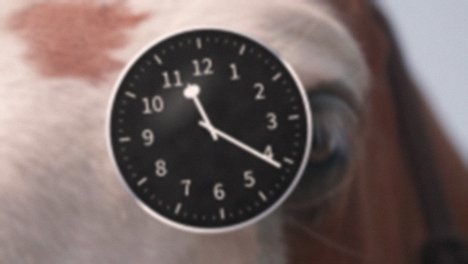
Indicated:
11,21
